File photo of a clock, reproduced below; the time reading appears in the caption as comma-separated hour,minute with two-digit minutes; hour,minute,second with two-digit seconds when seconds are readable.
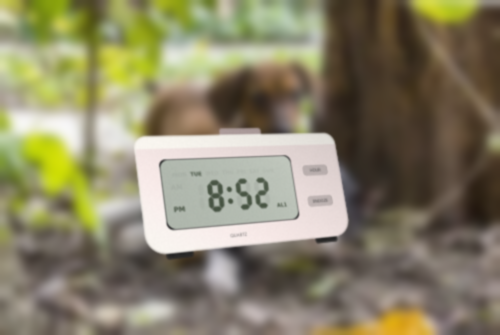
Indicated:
8,52
